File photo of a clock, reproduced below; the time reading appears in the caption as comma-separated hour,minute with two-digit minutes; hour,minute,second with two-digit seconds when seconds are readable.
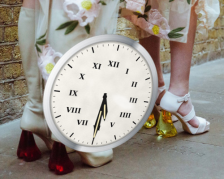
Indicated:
5,30
